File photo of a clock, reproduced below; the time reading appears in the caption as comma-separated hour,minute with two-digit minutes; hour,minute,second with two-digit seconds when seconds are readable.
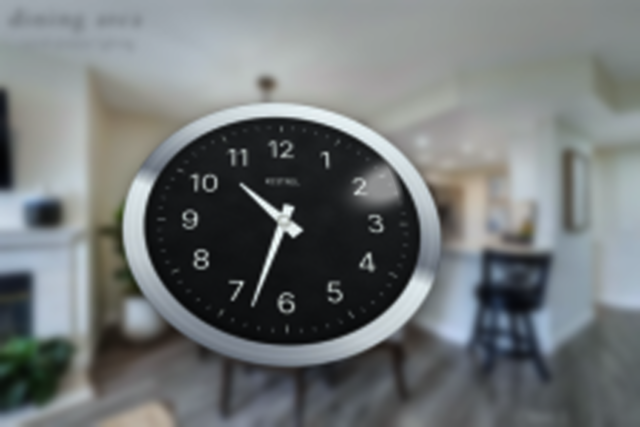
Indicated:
10,33
